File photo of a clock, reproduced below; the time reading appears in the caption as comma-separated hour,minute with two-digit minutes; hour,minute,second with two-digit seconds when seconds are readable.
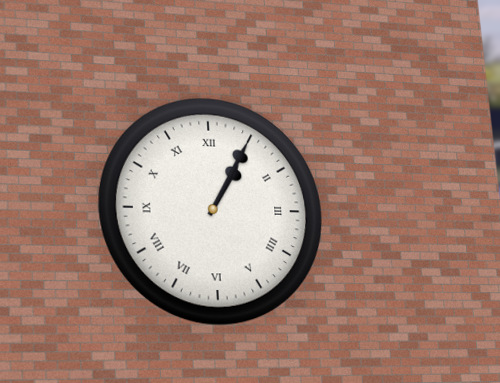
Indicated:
1,05
